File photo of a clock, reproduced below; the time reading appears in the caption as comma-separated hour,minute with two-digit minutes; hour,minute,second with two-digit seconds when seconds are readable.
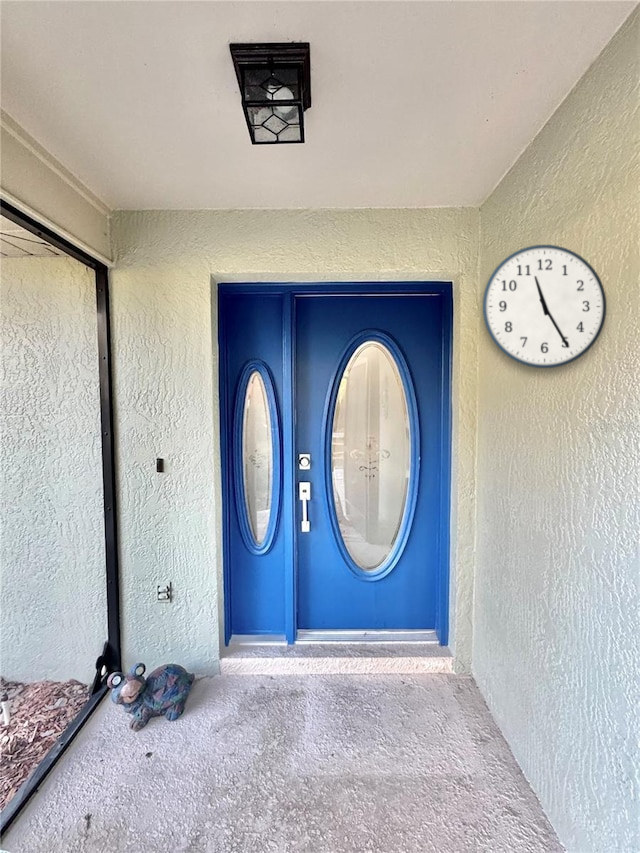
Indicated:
11,25
